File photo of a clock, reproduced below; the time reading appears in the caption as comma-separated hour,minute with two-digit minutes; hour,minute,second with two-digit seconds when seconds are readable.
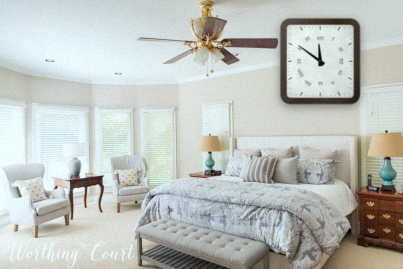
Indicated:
11,51
